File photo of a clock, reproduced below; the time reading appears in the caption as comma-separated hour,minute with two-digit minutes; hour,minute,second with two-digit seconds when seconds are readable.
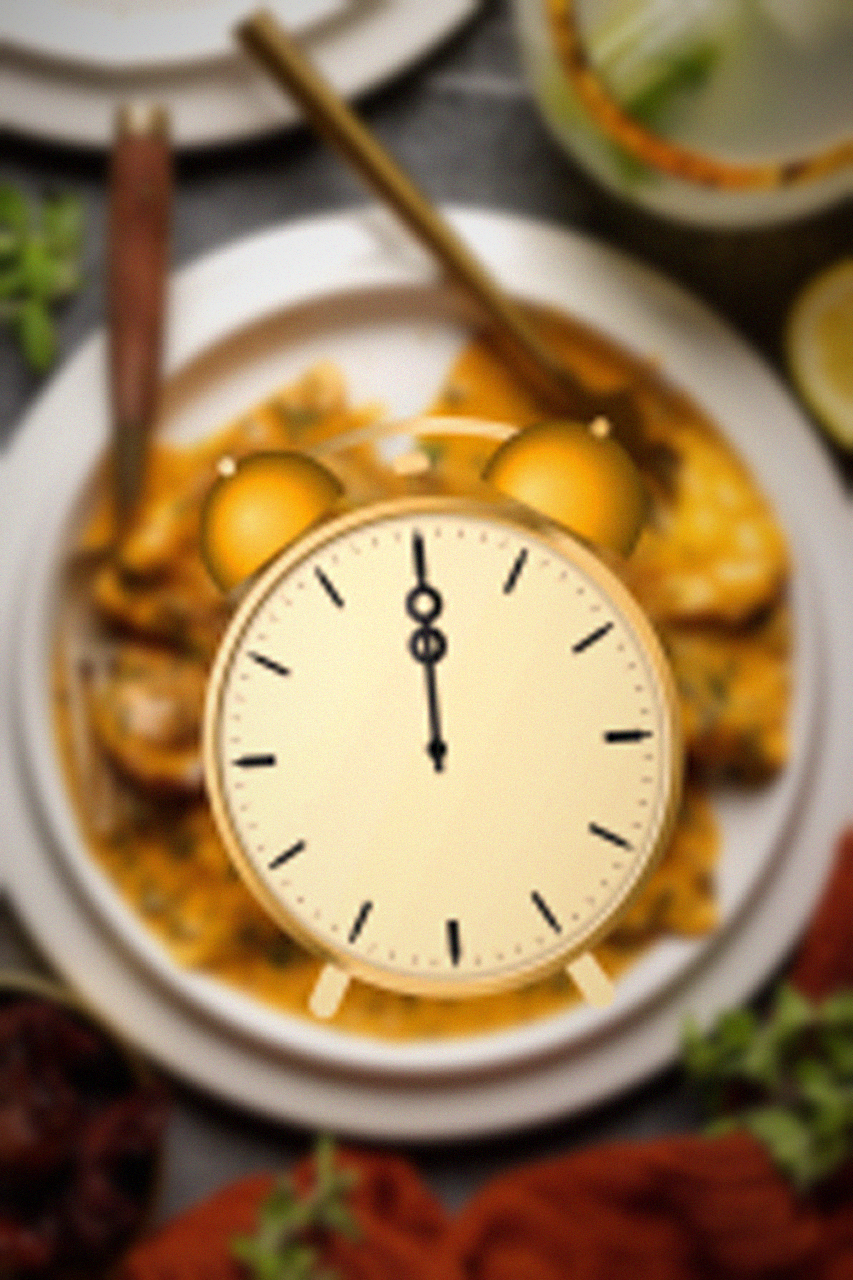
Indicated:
12,00
